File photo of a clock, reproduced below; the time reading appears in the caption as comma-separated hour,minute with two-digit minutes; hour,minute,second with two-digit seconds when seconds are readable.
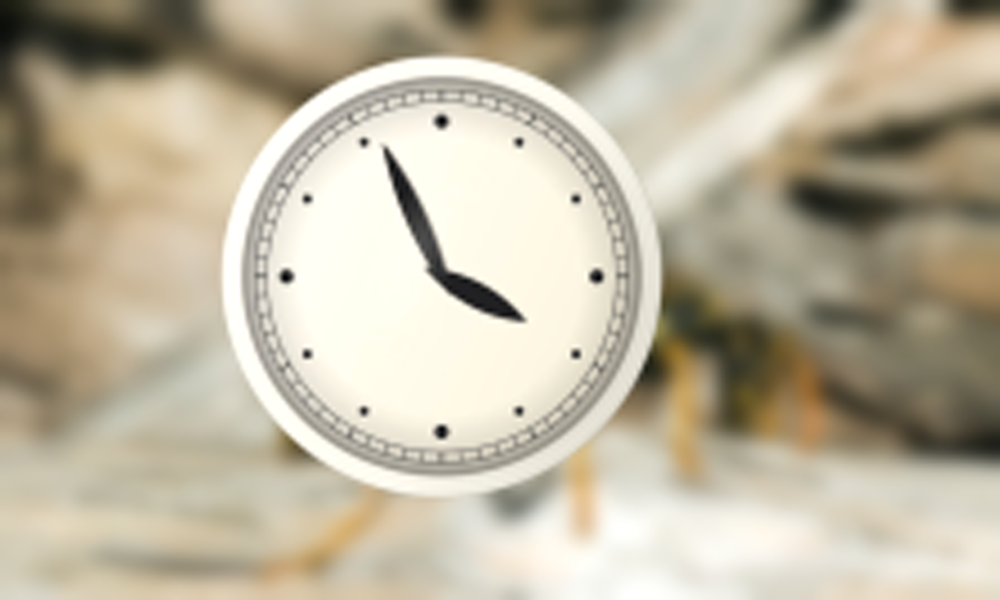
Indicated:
3,56
